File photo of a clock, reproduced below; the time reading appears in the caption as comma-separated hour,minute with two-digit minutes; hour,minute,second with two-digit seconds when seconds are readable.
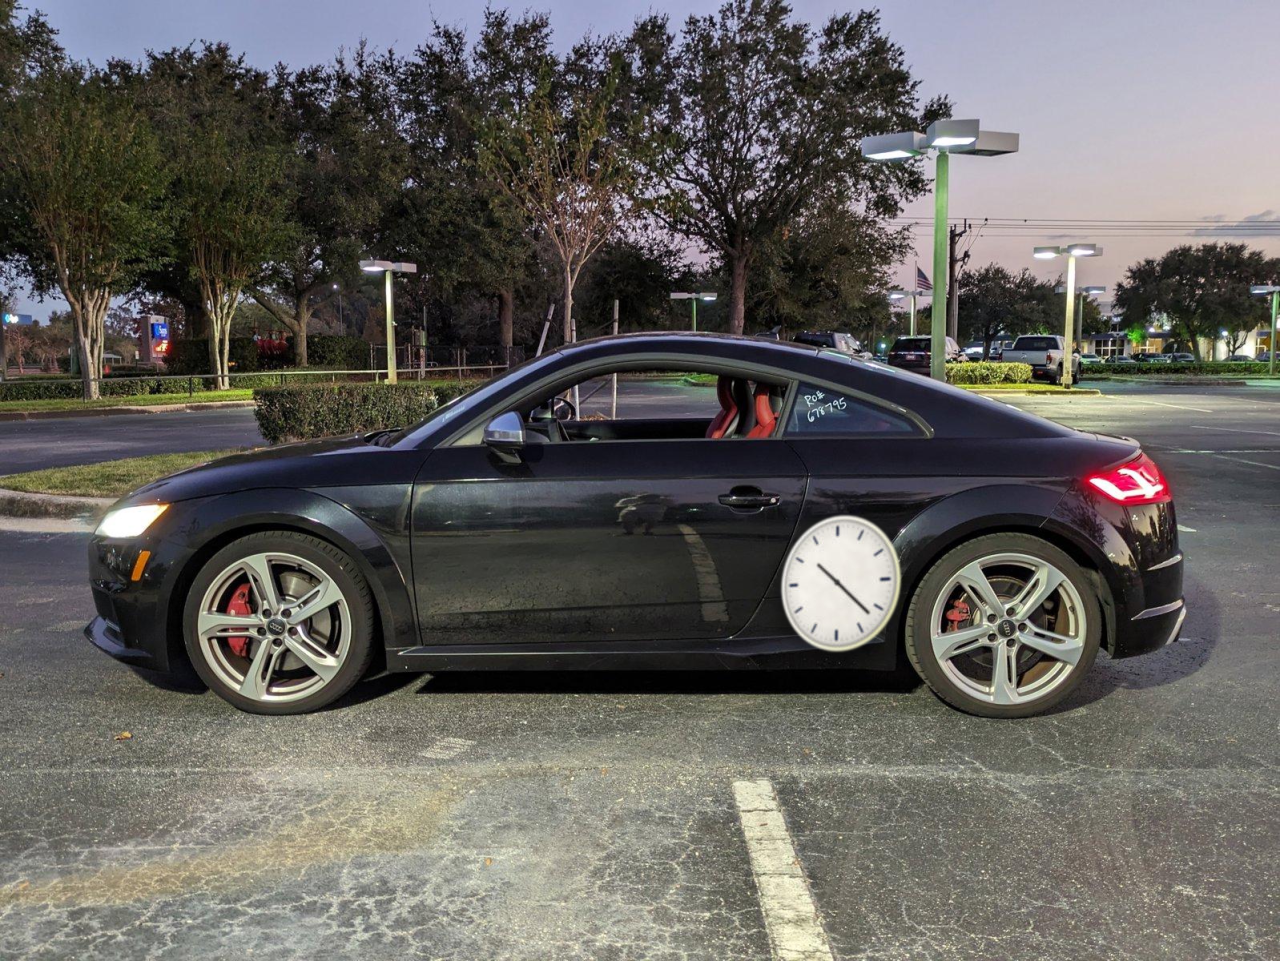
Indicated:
10,22
